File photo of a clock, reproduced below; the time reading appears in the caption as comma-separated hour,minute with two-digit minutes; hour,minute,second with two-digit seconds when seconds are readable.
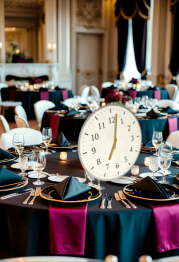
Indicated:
7,02
